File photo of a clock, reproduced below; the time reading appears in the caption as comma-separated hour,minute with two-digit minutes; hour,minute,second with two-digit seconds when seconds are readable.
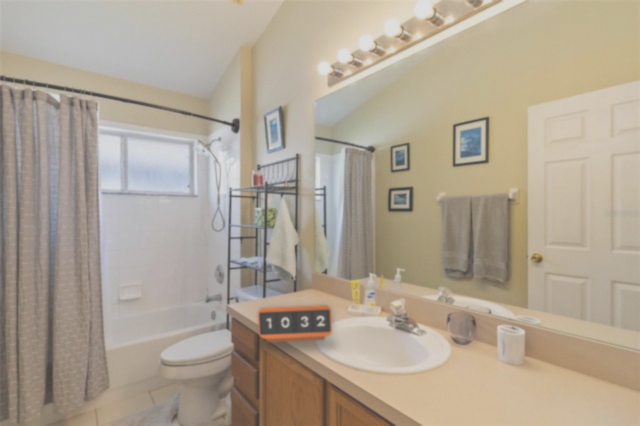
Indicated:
10,32
